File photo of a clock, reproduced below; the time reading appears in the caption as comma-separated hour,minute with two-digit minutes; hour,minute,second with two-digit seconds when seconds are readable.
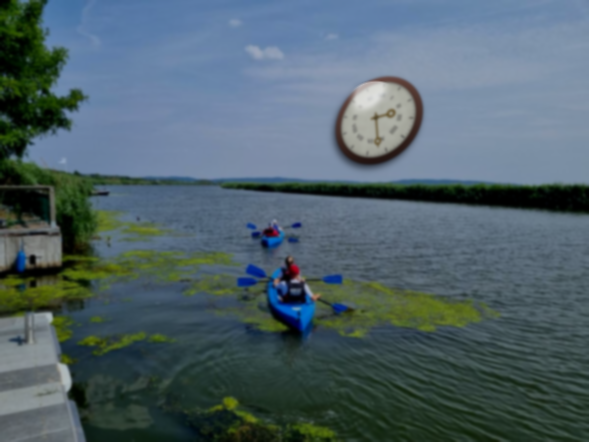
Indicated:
2,27
